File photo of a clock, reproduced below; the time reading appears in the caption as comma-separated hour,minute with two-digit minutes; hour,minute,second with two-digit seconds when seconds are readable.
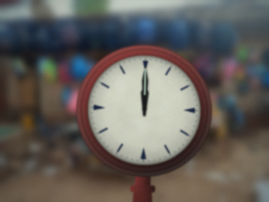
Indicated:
12,00
